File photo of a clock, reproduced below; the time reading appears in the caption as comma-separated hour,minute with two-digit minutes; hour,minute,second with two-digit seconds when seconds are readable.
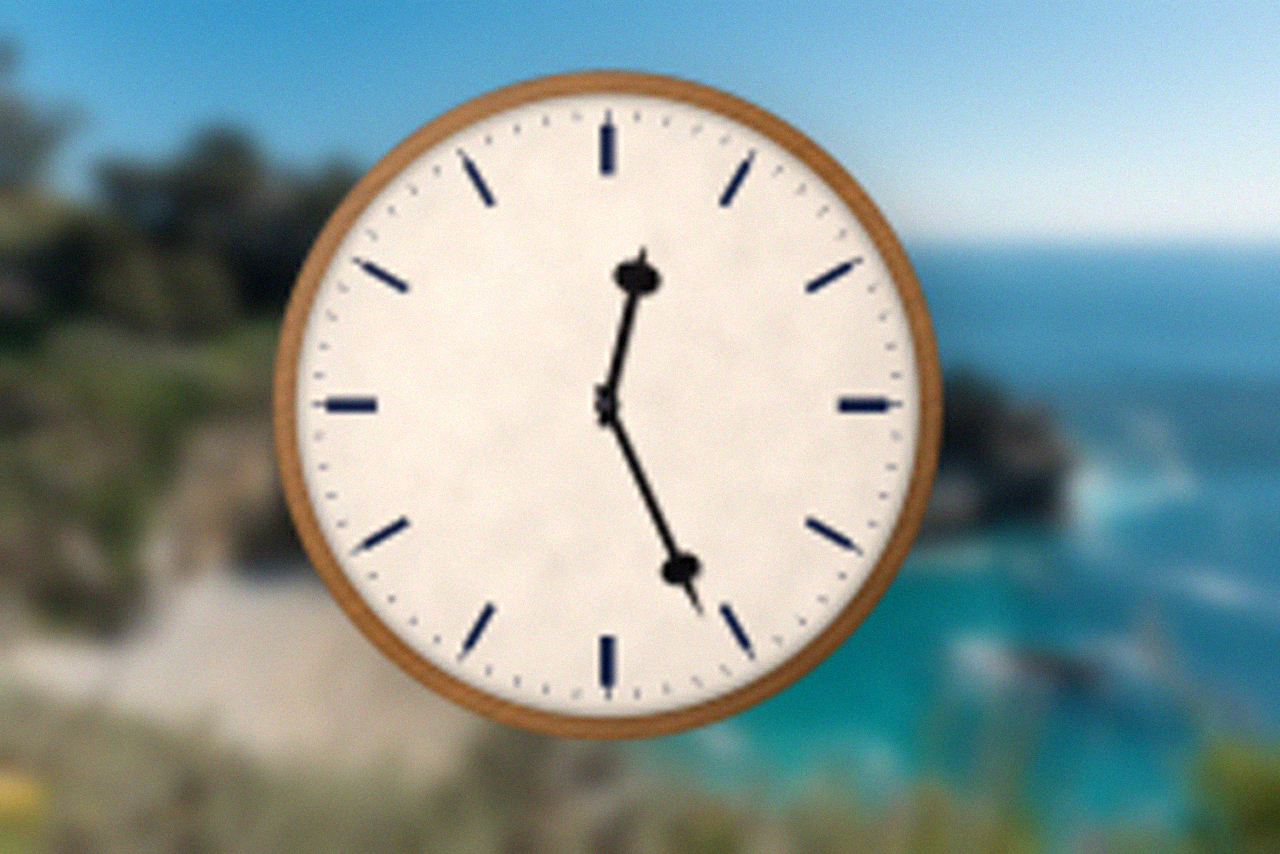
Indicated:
12,26
